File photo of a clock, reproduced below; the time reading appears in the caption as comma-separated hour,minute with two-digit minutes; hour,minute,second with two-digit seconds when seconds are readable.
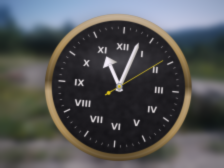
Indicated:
11,03,09
